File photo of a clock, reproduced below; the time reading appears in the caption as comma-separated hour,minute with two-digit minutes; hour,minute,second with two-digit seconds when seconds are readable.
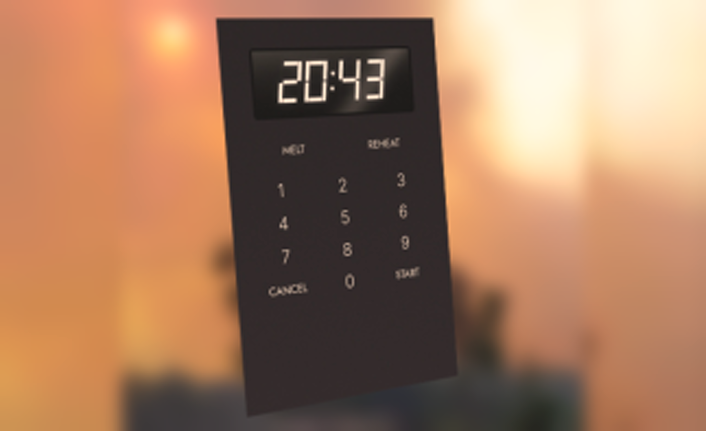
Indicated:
20,43
